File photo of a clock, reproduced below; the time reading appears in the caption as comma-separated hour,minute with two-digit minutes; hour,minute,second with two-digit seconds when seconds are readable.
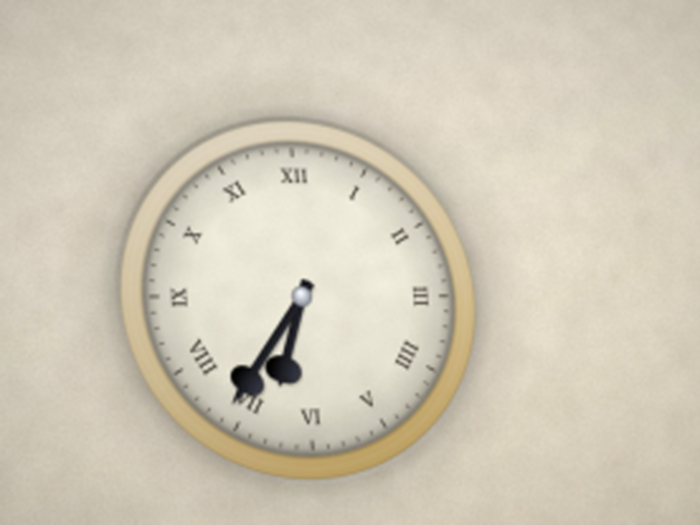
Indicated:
6,36
